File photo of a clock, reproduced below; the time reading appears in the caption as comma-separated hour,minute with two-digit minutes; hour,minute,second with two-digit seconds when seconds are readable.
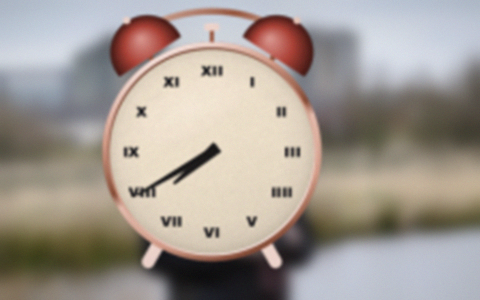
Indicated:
7,40
